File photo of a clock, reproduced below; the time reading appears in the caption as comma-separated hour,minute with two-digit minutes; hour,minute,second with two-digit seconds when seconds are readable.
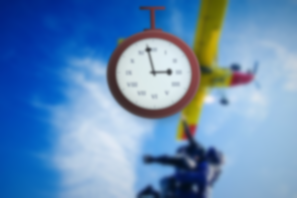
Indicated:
2,58
